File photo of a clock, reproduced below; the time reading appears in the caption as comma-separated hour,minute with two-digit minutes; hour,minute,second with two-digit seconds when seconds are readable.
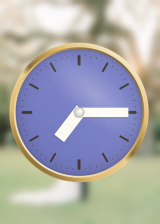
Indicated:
7,15
